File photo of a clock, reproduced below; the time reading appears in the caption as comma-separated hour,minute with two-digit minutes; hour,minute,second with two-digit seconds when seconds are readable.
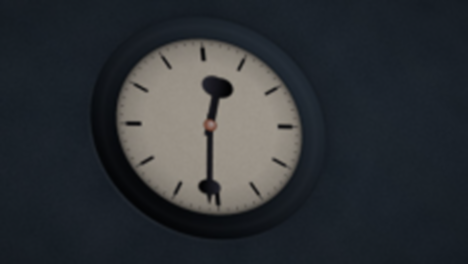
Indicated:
12,31
